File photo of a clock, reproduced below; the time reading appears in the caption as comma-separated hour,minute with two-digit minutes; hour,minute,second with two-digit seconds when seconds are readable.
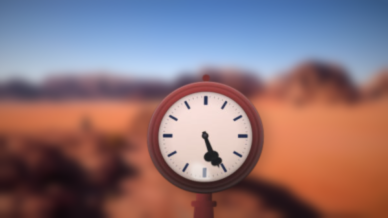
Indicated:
5,26
